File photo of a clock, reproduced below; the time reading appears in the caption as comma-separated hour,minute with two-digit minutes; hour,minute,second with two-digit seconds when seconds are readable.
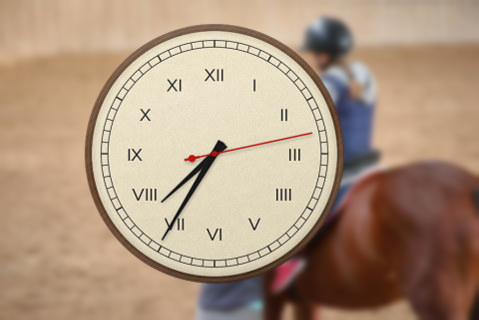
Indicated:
7,35,13
